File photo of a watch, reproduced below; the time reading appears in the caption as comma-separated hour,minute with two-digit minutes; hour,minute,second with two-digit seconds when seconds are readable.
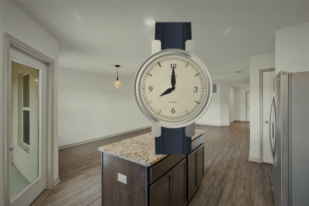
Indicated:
8,00
